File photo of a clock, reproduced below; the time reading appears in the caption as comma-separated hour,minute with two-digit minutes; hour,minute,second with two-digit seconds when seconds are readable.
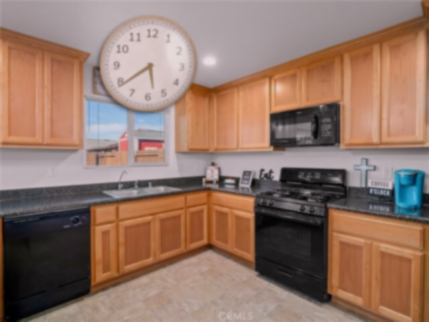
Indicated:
5,39
